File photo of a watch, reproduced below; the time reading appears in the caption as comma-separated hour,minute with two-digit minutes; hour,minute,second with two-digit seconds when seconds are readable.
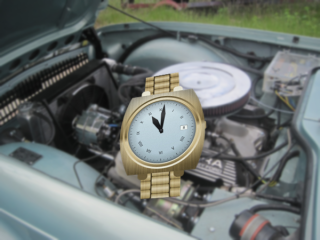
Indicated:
11,01
